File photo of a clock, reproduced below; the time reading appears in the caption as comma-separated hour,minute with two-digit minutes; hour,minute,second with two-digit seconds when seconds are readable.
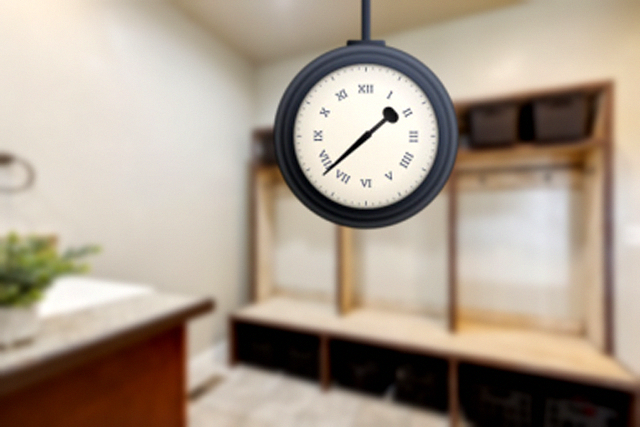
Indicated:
1,38
